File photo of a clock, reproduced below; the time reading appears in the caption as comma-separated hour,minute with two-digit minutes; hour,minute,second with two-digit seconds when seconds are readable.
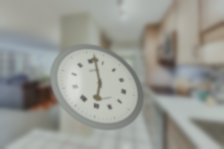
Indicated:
7,02
